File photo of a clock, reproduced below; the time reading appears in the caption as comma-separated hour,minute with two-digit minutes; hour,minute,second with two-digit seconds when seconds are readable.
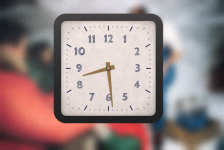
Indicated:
8,29
